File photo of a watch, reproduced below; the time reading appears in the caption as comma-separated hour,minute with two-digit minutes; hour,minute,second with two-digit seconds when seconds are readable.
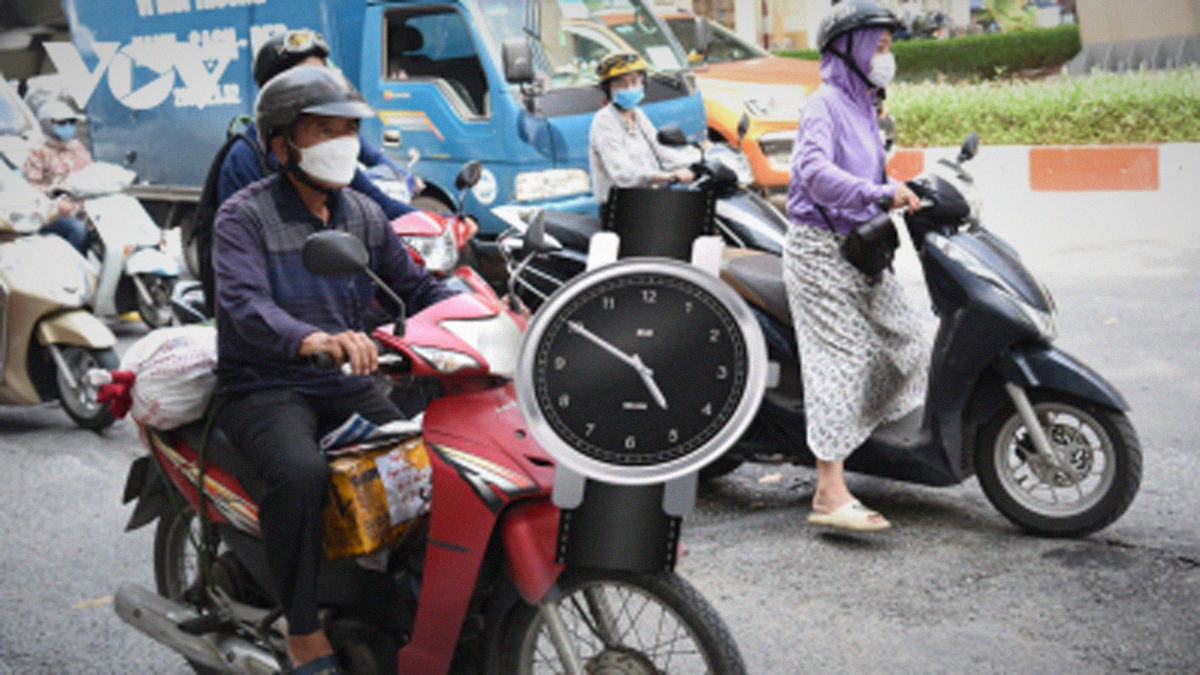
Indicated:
4,50
